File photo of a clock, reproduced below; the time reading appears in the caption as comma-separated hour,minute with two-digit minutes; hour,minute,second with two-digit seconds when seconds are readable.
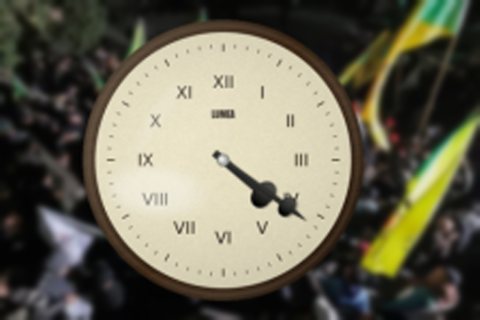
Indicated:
4,21
